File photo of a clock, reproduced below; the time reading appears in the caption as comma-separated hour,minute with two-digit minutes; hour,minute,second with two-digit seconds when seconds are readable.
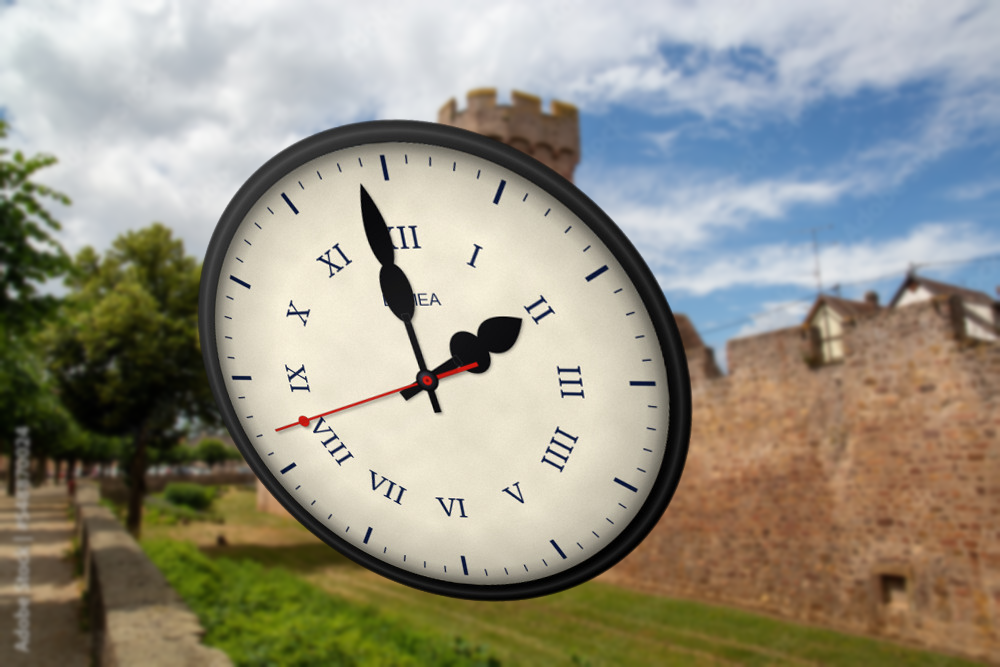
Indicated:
1,58,42
